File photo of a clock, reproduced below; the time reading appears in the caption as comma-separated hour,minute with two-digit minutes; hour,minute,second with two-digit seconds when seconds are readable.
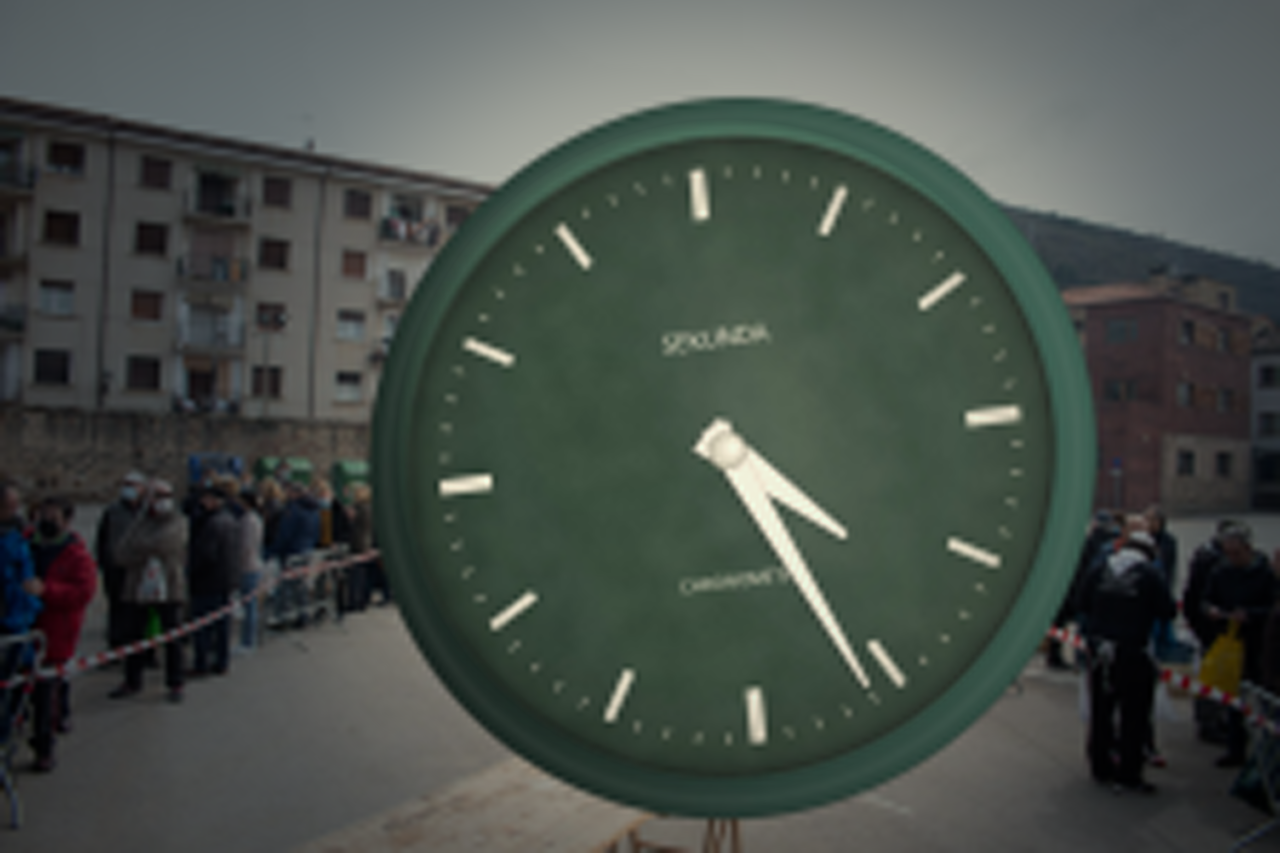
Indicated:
4,26
